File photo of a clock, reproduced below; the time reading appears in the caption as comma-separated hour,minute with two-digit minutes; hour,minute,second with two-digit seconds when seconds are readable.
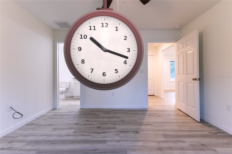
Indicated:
10,18
